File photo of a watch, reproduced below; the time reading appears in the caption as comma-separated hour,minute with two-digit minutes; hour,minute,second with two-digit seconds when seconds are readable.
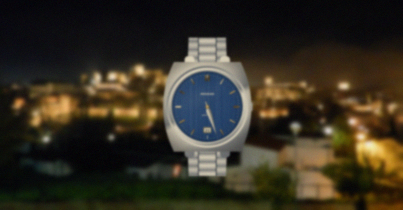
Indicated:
5,27
